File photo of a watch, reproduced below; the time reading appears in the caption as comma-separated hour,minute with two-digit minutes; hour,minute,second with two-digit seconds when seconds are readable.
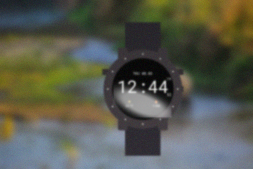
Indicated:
12,44
